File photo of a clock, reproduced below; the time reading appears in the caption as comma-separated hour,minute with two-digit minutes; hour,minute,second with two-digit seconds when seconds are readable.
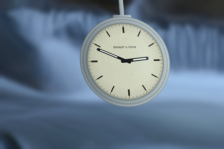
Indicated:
2,49
